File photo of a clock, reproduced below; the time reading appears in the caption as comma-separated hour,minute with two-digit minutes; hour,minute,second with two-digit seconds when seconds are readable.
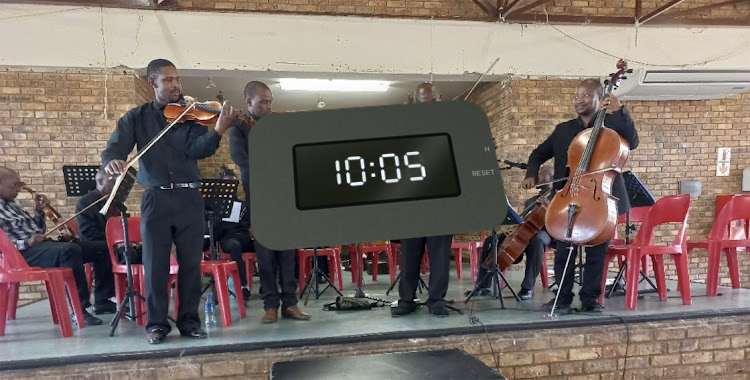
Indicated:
10,05
